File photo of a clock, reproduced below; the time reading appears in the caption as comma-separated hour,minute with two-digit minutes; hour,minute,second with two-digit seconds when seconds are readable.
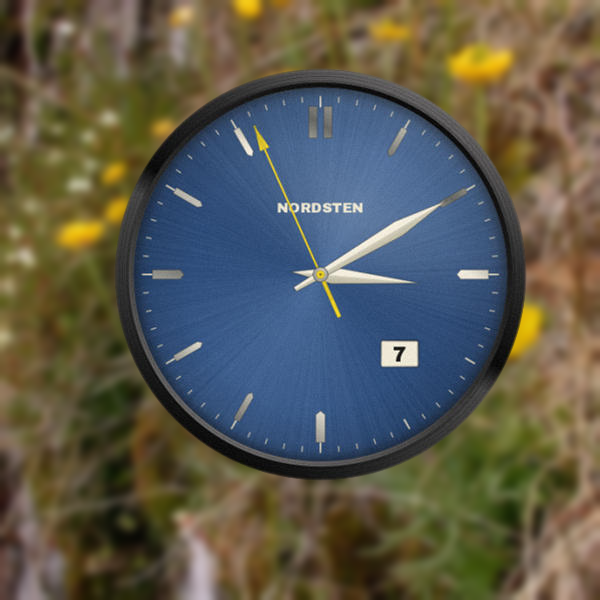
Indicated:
3,09,56
